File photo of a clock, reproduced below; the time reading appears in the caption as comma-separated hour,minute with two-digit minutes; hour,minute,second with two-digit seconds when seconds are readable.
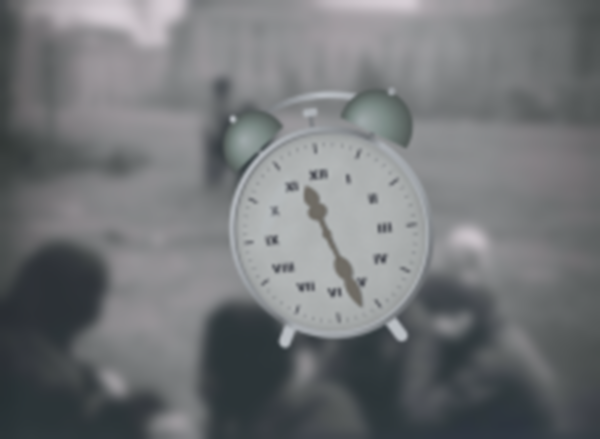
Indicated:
11,27
